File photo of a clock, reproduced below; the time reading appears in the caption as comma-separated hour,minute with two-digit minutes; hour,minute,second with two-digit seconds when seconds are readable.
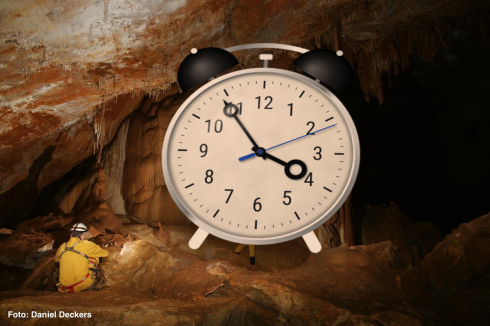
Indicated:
3,54,11
